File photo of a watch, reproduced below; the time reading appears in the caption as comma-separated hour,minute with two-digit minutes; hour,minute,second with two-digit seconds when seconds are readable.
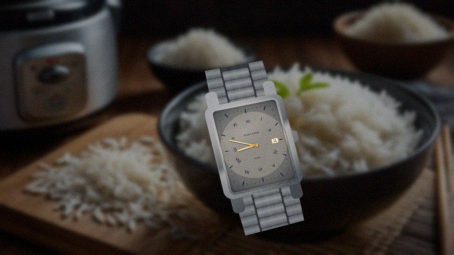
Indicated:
8,49
